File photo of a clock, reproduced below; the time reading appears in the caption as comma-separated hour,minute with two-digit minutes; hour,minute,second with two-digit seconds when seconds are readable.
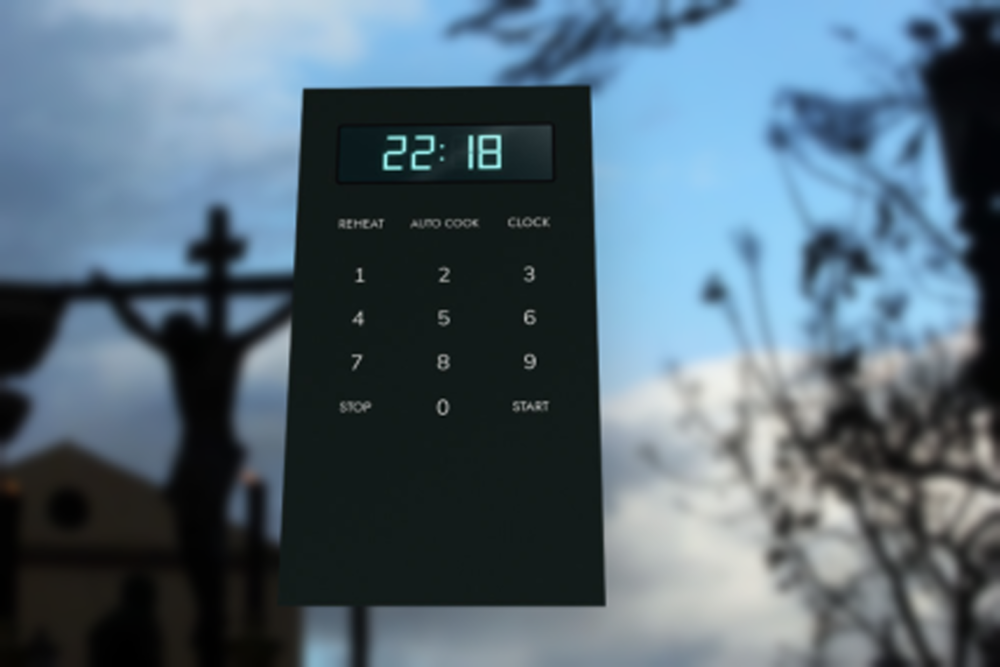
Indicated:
22,18
